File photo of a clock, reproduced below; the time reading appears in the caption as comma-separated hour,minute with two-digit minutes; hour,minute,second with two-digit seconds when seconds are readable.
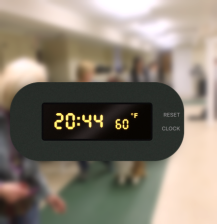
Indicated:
20,44
